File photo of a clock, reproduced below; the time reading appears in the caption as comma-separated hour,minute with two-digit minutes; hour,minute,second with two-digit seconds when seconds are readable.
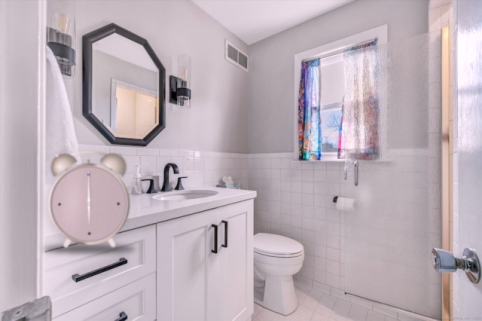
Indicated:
6,00
